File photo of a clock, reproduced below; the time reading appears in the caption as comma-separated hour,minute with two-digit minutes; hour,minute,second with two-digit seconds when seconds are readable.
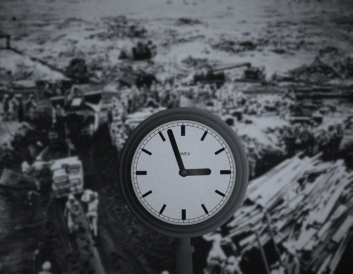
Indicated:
2,57
